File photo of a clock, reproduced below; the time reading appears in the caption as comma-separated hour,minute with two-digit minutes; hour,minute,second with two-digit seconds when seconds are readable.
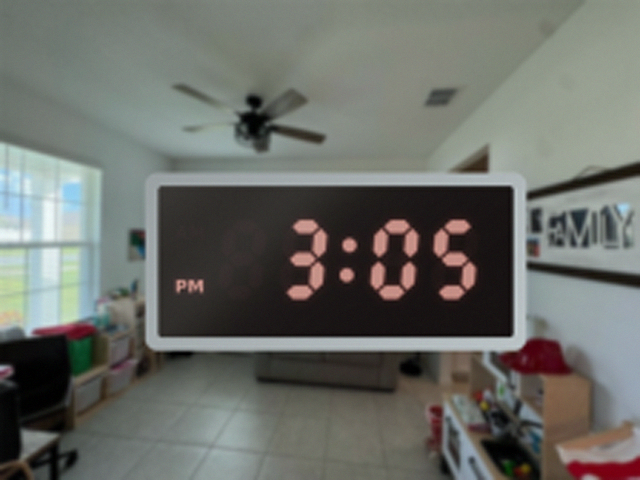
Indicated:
3,05
